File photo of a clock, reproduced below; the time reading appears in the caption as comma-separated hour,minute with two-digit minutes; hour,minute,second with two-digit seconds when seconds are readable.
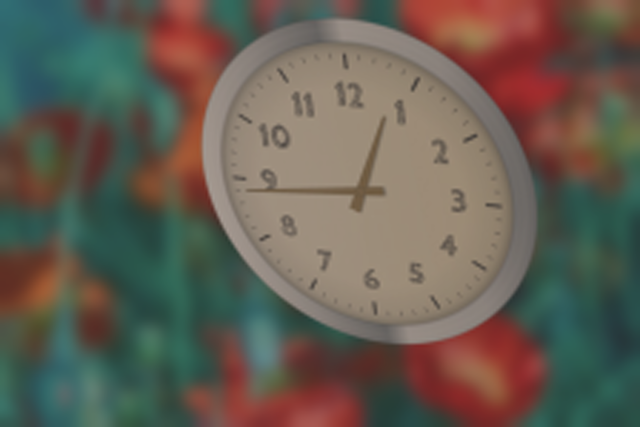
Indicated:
12,44
